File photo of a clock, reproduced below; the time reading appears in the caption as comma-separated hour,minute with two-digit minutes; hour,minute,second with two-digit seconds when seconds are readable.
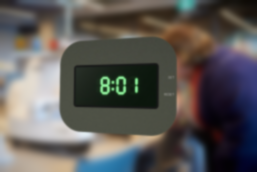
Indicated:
8,01
